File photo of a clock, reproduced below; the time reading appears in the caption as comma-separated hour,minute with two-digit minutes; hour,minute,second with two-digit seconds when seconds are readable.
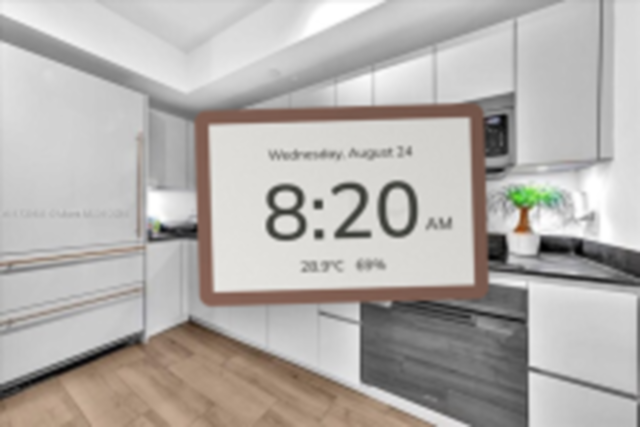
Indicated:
8,20
